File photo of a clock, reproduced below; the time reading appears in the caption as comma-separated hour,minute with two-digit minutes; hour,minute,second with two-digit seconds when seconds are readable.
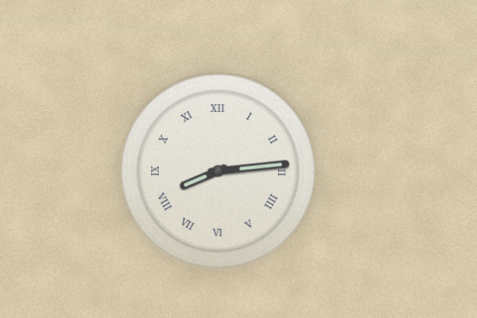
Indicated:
8,14
